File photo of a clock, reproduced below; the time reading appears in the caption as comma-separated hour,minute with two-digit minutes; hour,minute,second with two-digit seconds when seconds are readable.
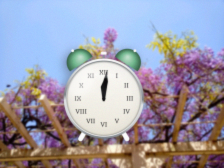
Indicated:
12,01
